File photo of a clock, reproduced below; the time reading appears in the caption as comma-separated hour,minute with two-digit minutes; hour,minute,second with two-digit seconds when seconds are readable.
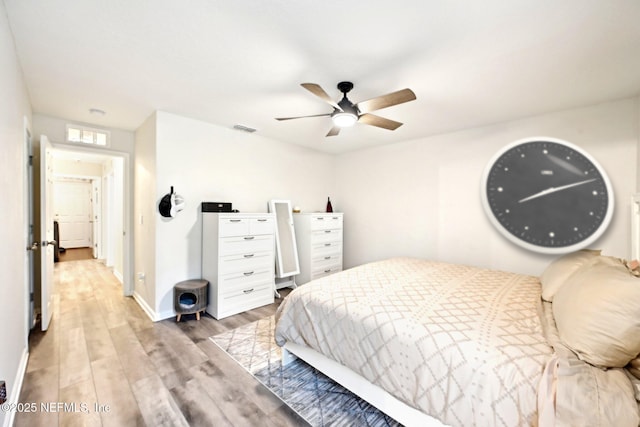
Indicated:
8,12
